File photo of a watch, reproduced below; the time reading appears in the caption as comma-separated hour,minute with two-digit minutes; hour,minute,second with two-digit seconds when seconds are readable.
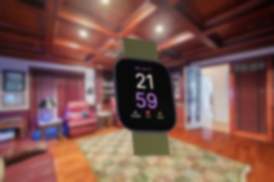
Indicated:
21,59
